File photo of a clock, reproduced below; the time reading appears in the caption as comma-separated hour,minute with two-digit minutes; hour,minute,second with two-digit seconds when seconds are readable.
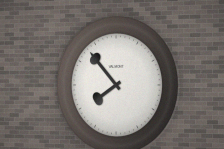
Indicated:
7,53
